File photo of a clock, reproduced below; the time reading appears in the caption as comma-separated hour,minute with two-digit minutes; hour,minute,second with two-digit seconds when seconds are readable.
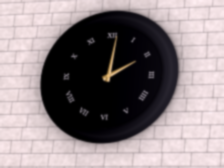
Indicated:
2,01
